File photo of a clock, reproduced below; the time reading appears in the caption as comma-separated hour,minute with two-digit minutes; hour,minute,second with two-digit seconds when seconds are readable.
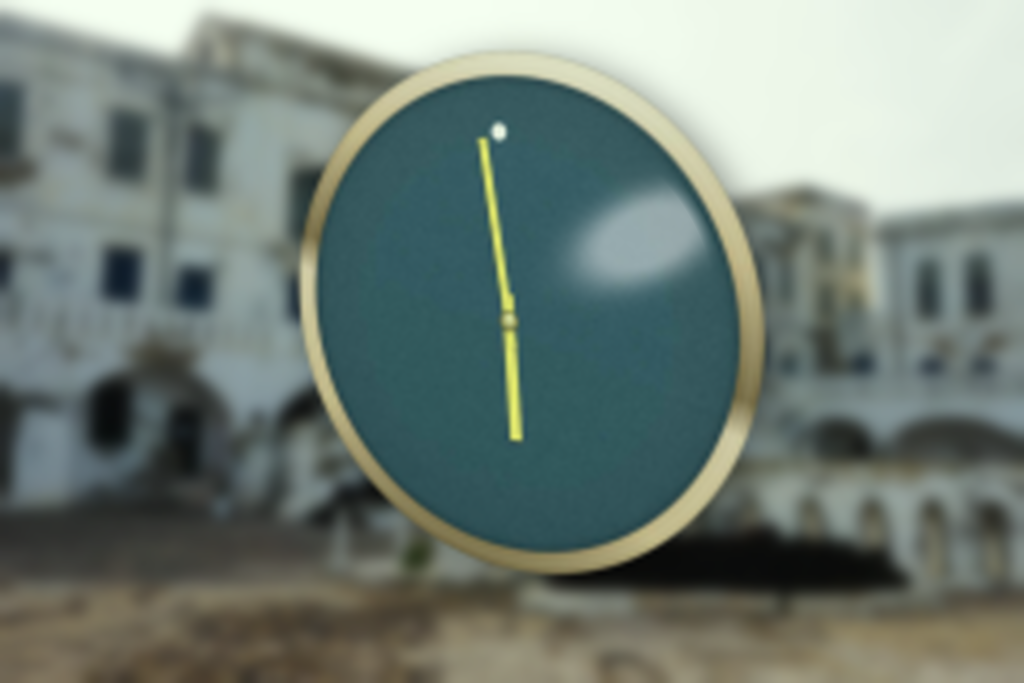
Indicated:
5,59
